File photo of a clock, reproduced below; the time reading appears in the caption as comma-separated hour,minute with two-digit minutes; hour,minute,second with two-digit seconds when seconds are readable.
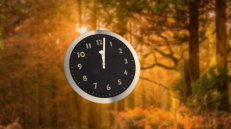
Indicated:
12,02
